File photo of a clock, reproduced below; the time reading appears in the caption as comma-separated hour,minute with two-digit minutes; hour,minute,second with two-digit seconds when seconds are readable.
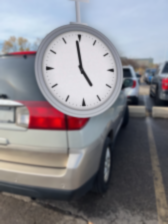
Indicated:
4,59
